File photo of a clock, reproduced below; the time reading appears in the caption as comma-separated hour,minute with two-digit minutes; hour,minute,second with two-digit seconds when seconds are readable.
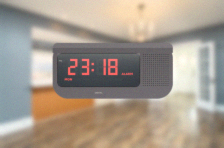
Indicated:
23,18
